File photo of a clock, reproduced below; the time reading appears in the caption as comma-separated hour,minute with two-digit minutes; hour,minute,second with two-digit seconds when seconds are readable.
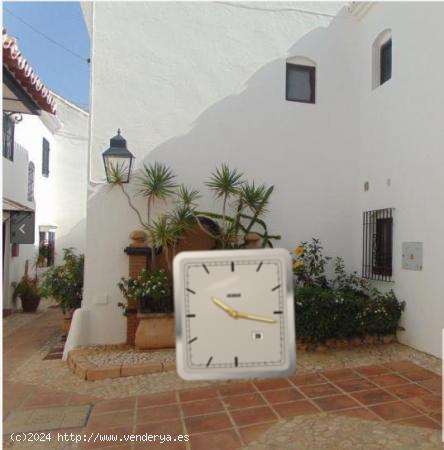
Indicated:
10,17
